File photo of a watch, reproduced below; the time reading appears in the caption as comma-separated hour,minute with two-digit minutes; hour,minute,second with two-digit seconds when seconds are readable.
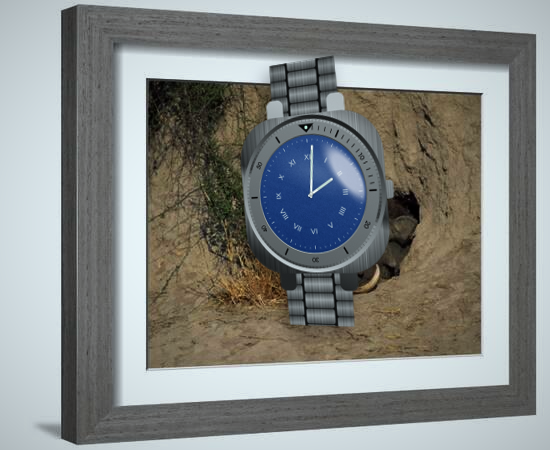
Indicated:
2,01
